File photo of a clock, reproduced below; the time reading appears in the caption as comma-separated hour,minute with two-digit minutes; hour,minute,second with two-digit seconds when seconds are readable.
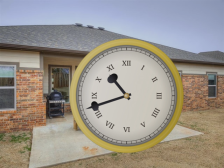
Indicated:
10,42
